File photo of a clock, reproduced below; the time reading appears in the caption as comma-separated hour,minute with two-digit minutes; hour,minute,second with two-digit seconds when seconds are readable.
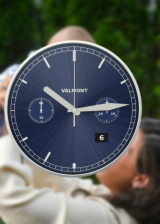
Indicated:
10,14
